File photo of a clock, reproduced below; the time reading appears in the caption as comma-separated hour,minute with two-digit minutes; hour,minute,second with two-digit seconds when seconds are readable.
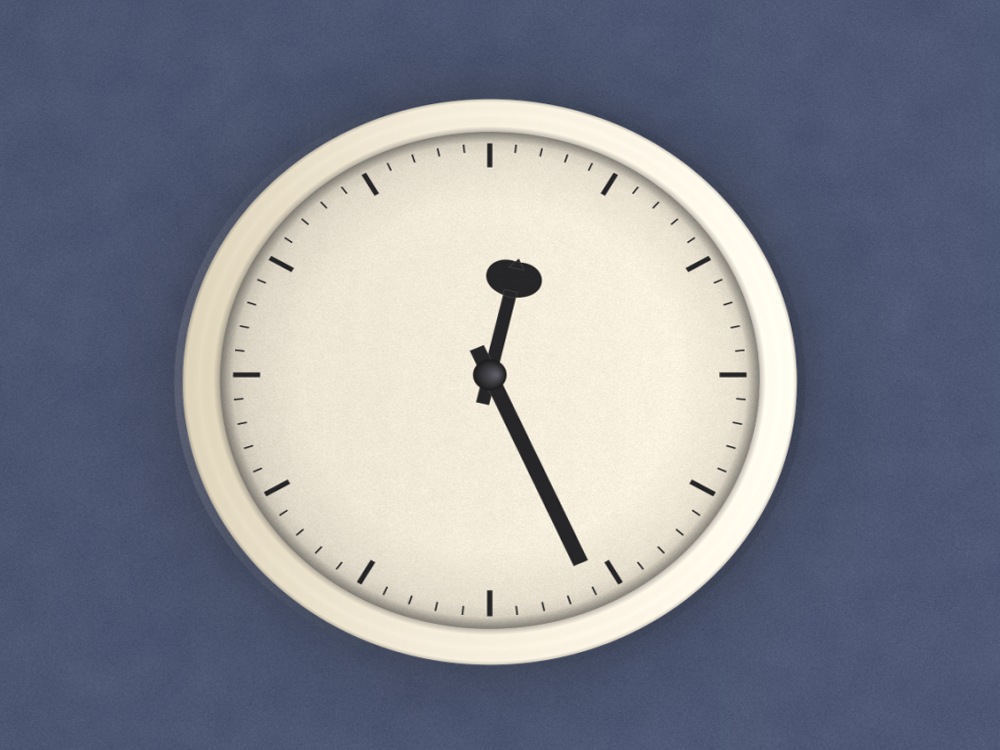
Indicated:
12,26
